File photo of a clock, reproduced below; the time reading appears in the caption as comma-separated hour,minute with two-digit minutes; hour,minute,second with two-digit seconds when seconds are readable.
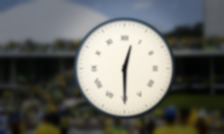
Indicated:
12,30
